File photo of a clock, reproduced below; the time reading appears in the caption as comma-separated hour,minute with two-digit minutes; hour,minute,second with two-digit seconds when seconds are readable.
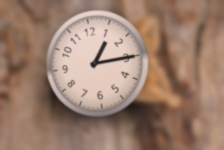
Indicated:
1,15
